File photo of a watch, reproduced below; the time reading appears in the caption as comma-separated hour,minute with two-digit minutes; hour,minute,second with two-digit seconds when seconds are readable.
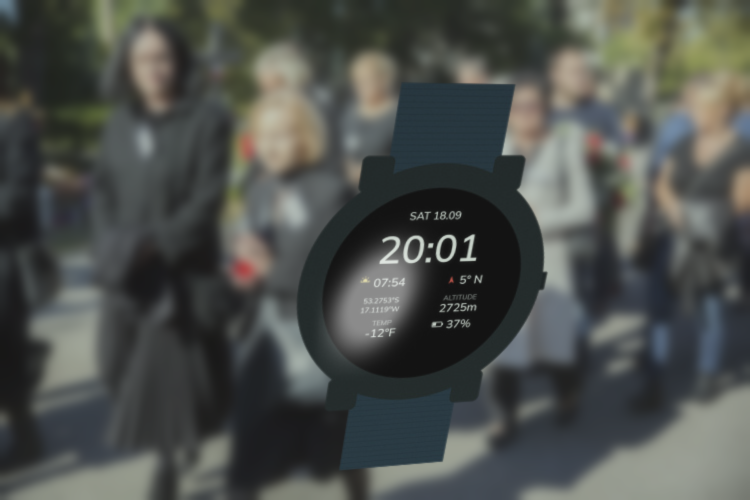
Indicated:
20,01
